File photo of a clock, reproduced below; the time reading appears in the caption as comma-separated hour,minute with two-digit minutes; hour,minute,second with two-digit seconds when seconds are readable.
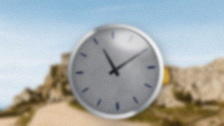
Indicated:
11,10
